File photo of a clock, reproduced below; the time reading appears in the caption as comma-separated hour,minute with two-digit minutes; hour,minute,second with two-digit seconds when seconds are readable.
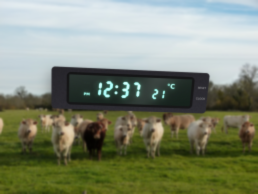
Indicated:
12,37
